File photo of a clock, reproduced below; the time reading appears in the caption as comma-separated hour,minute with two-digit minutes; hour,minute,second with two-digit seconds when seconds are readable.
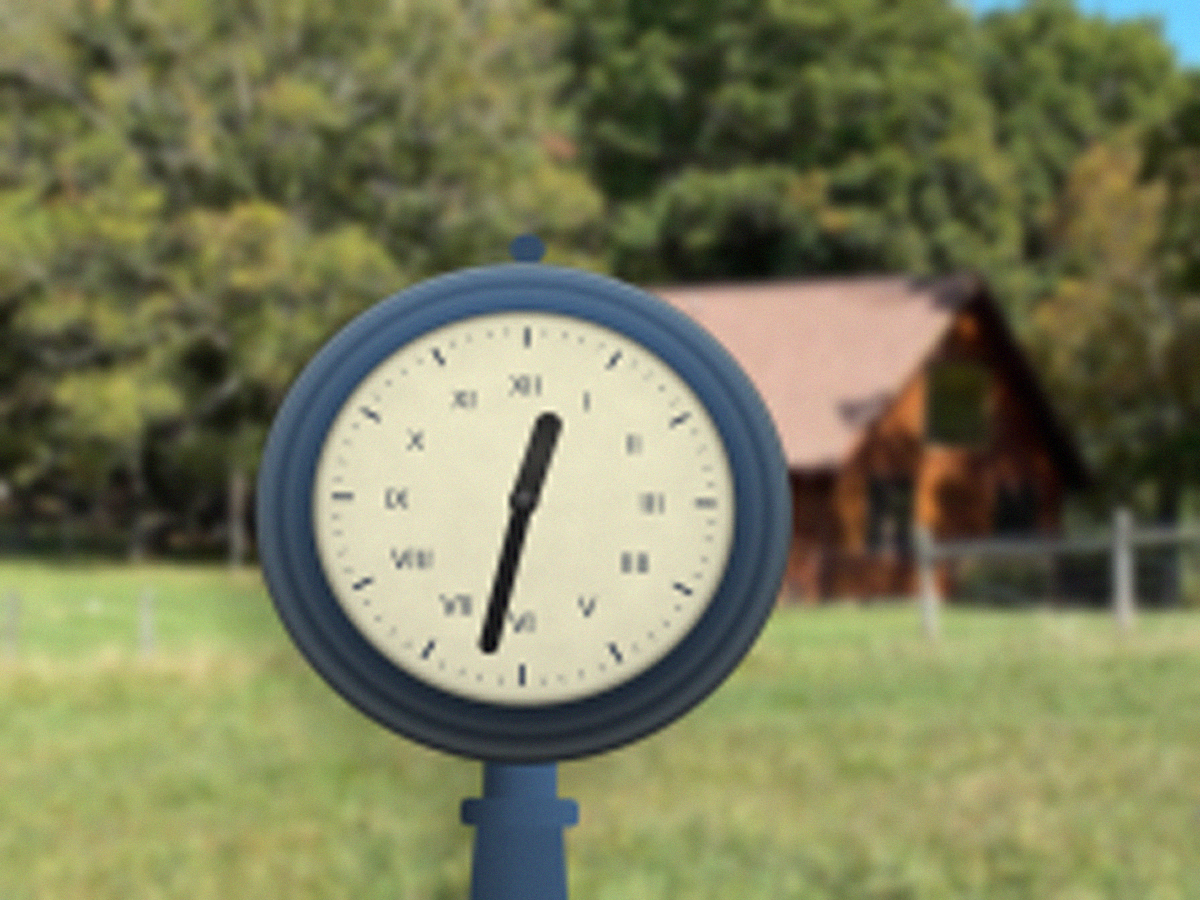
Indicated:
12,32
